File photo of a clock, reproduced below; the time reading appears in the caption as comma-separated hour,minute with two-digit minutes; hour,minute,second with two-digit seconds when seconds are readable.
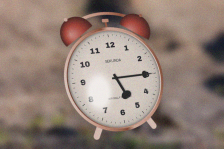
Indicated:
5,15
